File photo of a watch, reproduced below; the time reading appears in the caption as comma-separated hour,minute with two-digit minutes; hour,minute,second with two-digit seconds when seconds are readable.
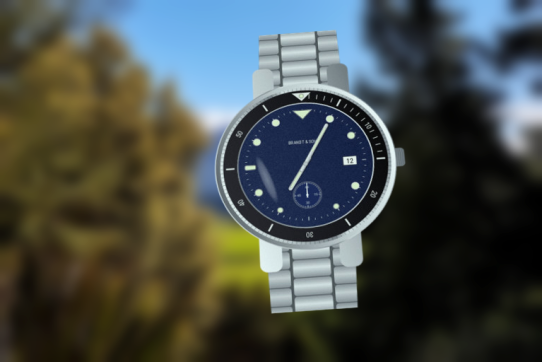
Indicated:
7,05
